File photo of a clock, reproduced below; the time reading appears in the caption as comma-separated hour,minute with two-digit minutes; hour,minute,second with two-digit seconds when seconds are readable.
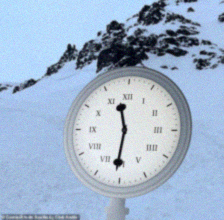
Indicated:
11,31
